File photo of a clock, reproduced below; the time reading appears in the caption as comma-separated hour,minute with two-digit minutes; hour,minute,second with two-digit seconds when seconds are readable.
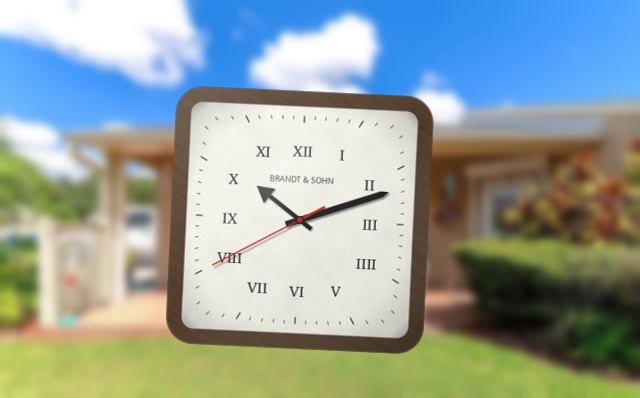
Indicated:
10,11,40
